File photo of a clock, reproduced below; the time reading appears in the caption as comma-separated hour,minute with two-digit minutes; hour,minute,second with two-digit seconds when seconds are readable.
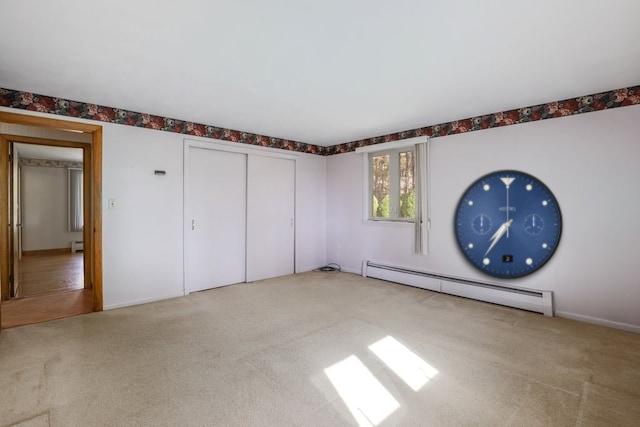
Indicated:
7,36
